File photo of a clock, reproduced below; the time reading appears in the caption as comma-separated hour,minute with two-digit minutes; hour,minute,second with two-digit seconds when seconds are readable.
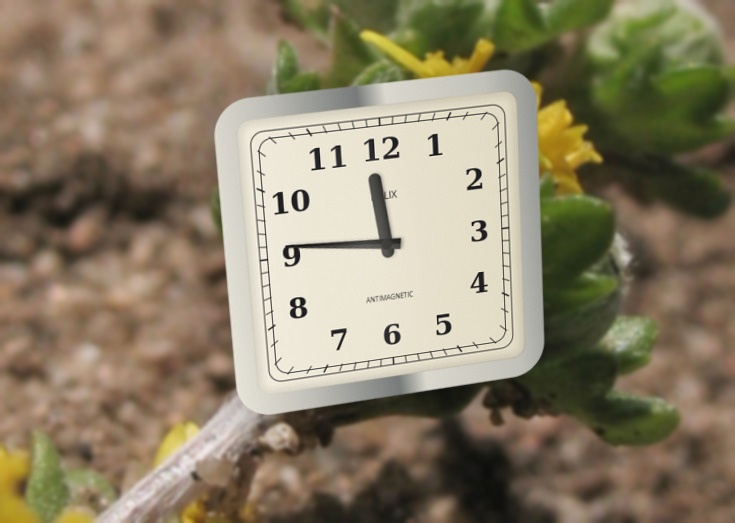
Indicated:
11,46
